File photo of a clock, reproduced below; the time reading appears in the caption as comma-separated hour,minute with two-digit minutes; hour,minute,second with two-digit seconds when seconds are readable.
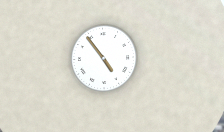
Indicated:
4,54
